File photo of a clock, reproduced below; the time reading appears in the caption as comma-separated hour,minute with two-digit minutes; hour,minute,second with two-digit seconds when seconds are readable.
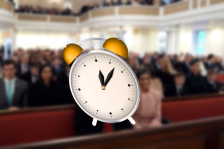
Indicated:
12,07
